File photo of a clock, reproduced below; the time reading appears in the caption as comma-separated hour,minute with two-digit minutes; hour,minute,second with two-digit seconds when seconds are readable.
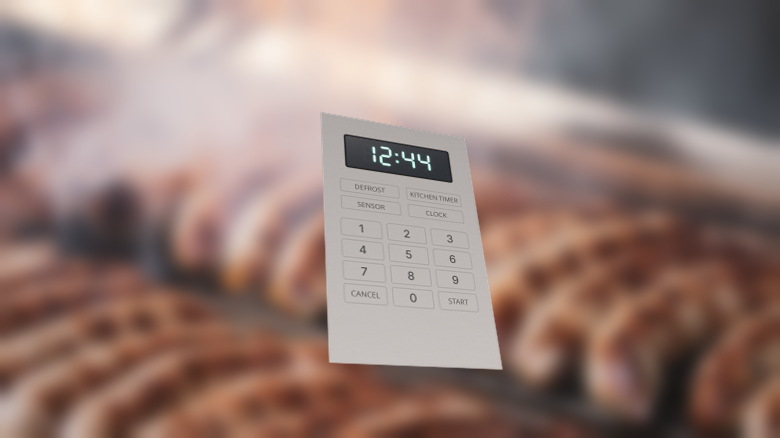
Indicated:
12,44
